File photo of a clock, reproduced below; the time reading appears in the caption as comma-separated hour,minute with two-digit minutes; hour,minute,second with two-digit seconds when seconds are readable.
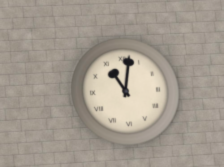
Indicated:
11,02
